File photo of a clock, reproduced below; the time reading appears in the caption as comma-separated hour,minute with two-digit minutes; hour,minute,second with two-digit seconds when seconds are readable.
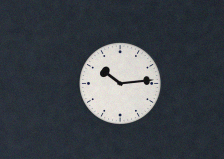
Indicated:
10,14
